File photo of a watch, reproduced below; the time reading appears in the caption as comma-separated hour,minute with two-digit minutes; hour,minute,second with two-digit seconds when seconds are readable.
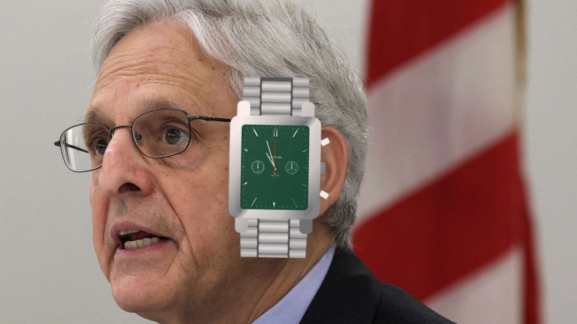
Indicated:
10,57
